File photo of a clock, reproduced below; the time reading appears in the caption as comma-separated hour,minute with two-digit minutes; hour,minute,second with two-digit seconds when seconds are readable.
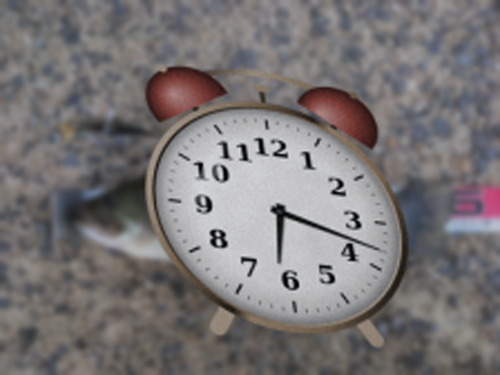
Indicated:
6,18
